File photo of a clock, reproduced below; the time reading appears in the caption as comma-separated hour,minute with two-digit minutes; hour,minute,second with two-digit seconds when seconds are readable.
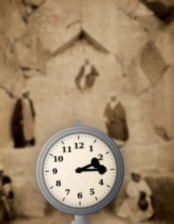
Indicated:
2,15
